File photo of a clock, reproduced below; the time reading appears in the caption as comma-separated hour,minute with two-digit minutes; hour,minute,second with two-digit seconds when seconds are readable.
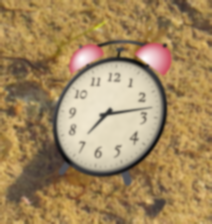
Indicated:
7,13
